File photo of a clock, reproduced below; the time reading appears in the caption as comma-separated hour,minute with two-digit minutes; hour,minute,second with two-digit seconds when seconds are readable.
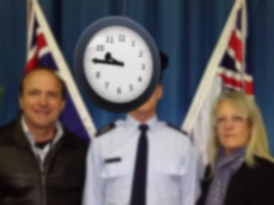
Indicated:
9,45
